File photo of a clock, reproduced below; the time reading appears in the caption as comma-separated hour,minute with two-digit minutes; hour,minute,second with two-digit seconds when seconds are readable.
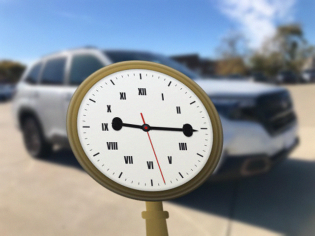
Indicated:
9,15,28
